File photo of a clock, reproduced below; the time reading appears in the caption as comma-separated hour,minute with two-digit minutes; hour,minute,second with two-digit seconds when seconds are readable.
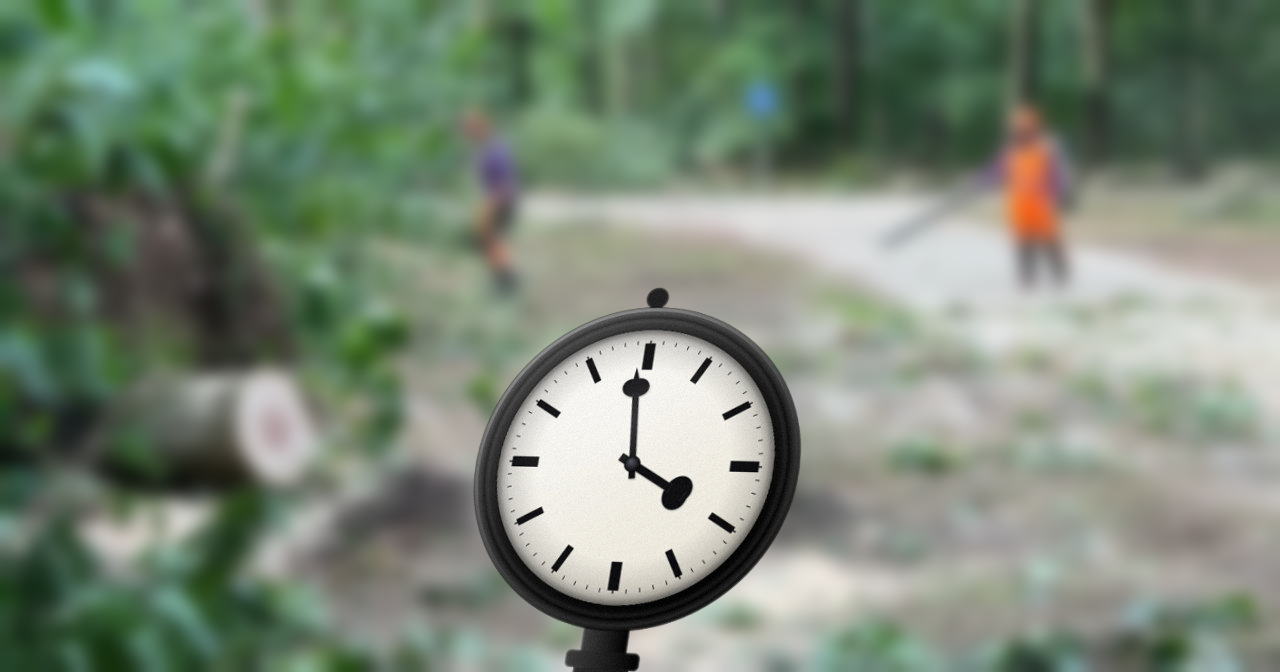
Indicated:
3,59
